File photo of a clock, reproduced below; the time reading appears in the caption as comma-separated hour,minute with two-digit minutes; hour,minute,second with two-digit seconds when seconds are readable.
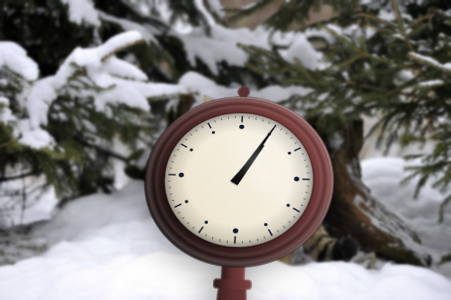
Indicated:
1,05
